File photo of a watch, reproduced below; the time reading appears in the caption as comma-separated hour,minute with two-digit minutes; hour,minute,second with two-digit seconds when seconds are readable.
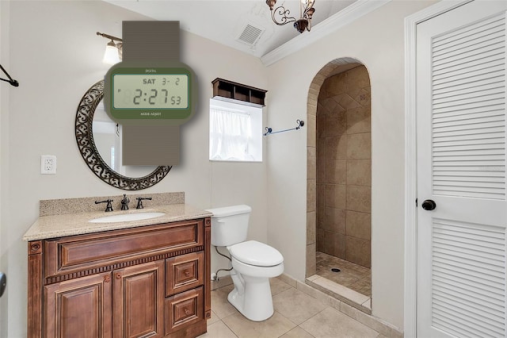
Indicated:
2,27,53
